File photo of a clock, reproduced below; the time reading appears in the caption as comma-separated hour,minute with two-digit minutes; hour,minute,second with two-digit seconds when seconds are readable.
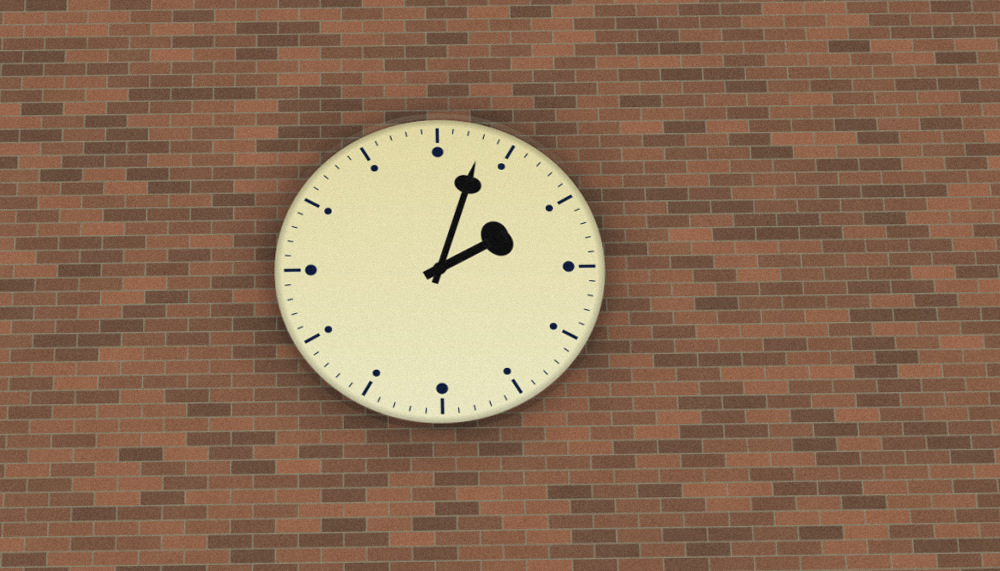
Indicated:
2,03
